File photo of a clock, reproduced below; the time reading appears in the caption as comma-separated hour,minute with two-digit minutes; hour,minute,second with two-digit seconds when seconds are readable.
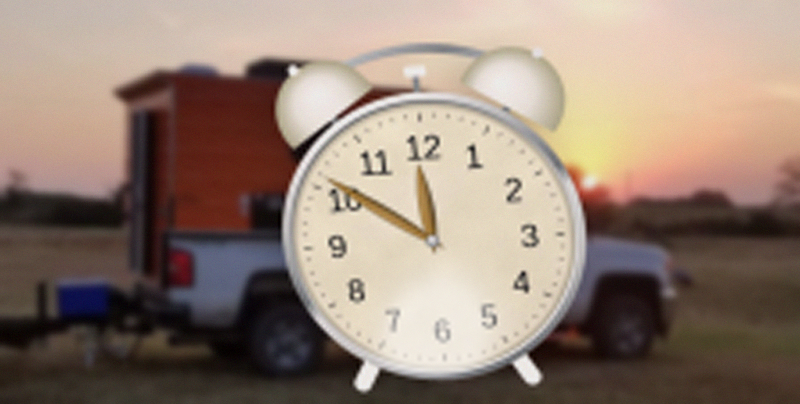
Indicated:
11,51
